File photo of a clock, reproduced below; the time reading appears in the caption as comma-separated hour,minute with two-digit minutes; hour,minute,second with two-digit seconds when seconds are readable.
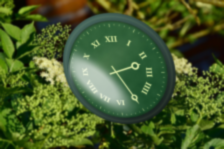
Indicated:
2,25
